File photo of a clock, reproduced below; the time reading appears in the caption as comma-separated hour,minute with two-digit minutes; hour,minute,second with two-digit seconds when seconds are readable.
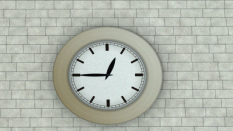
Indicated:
12,45
